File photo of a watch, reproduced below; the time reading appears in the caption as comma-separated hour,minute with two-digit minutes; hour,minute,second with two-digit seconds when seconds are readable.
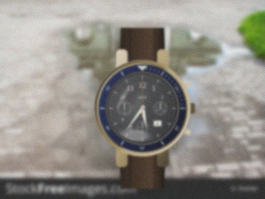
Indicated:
5,36
